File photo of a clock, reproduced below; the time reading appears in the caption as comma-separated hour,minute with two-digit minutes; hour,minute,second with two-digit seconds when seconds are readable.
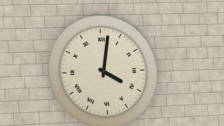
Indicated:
4,02
